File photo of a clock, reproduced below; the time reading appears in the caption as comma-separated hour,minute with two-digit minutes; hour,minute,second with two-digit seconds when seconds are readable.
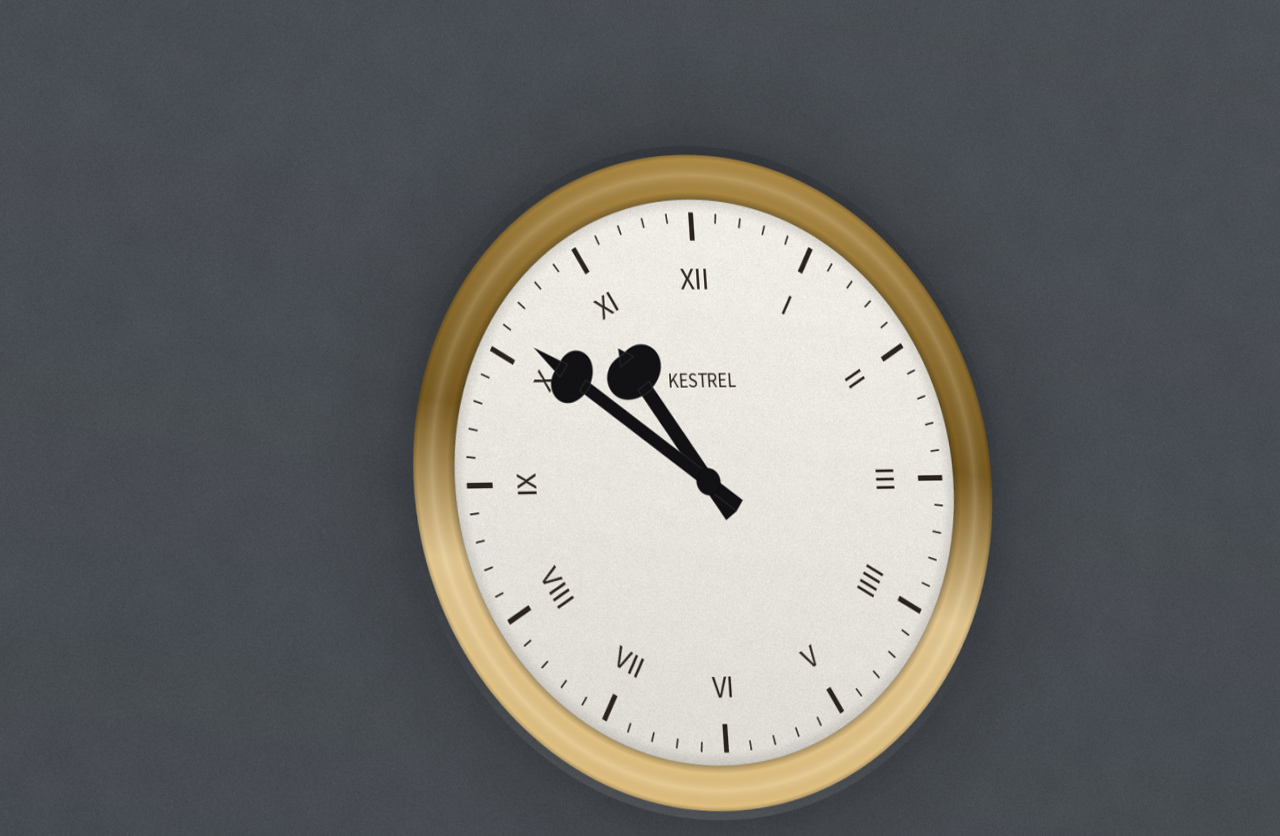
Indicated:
10,51
